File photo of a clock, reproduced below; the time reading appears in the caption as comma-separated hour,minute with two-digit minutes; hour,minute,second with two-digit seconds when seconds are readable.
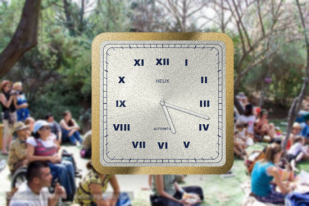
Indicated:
5,18
